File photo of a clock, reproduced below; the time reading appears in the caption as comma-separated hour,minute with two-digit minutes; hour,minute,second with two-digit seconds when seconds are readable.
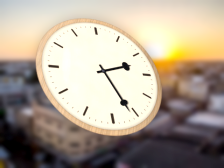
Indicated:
2,26
